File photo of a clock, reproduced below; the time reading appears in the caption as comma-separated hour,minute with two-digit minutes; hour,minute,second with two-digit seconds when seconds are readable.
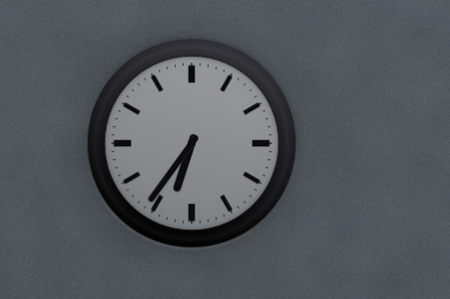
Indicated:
6,36
